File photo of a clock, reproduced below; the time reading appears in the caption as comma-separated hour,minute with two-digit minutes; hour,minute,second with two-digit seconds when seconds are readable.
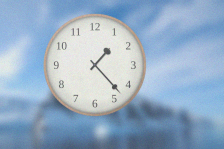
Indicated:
1,23
